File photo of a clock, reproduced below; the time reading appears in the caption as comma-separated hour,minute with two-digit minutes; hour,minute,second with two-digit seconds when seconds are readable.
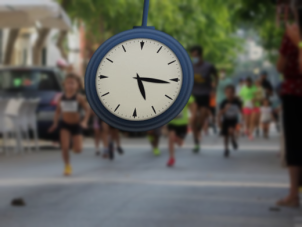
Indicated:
5,16
